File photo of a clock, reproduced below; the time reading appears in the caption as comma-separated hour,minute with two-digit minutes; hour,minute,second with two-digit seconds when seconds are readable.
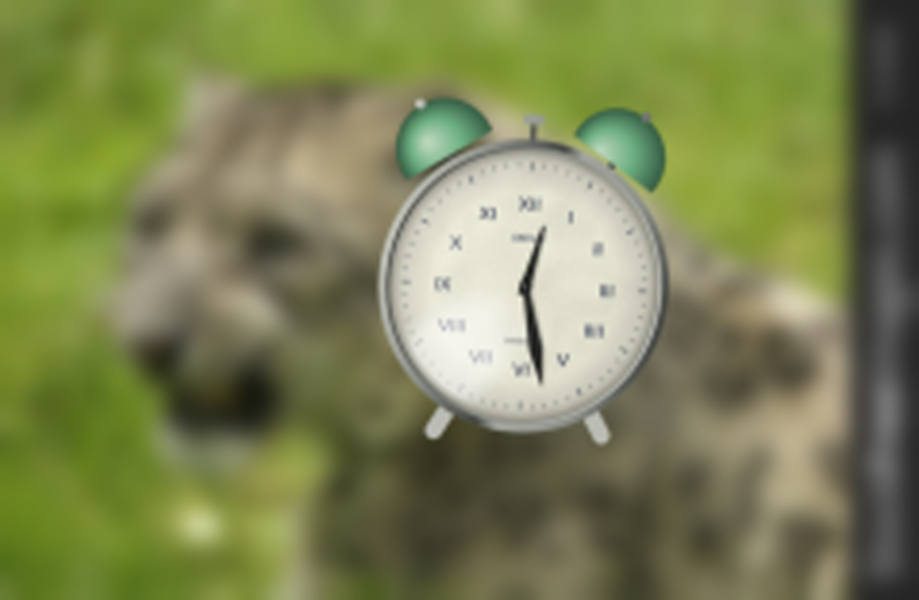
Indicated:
12,28
